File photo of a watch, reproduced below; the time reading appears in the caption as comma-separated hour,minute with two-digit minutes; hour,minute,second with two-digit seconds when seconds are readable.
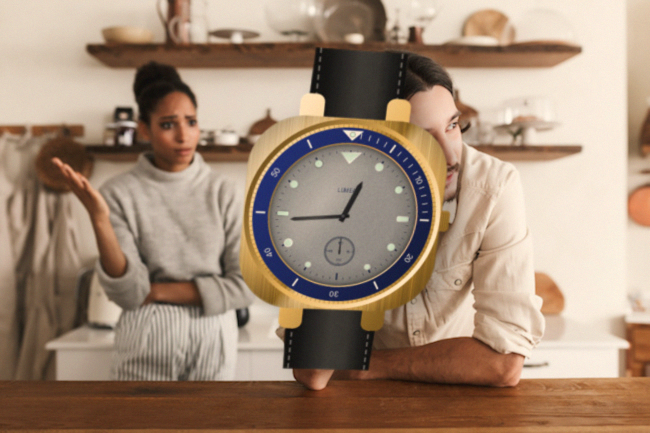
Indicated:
12,44
